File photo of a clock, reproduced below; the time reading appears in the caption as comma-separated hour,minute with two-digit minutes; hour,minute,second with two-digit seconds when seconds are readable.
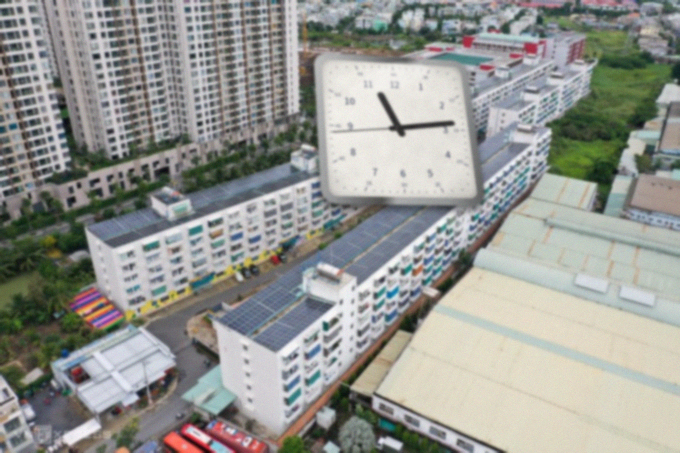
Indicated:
11,13,44
